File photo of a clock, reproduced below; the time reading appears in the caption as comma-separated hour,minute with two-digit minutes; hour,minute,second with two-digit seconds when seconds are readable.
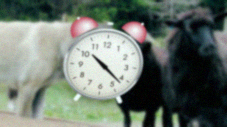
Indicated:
10,22
